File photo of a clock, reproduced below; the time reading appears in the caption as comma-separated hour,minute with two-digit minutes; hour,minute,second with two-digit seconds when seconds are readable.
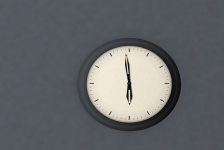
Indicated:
5,59
